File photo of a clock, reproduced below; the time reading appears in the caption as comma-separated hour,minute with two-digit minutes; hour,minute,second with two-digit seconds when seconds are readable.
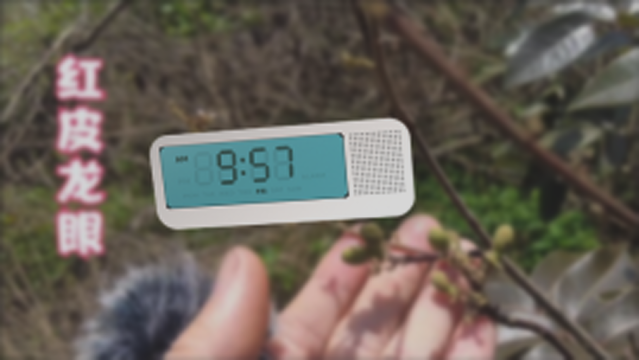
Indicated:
9,57
